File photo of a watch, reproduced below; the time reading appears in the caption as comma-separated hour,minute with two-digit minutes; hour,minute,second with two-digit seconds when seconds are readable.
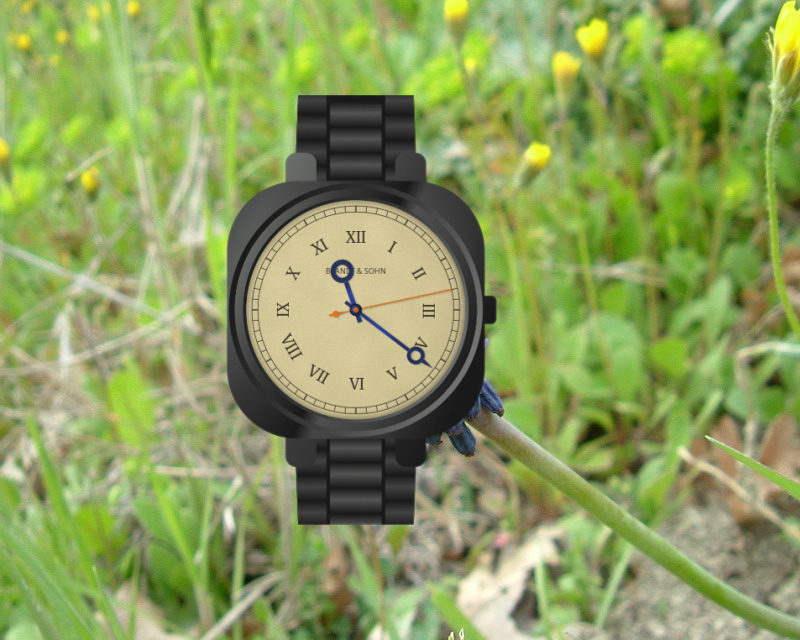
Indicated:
11,21,13
